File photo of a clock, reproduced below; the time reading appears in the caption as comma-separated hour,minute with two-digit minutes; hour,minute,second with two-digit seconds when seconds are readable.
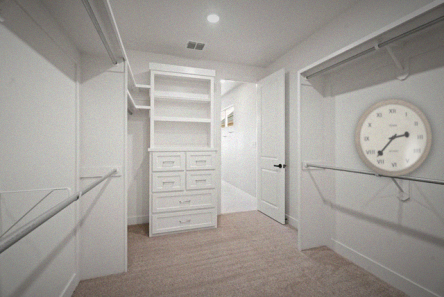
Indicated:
2,37
